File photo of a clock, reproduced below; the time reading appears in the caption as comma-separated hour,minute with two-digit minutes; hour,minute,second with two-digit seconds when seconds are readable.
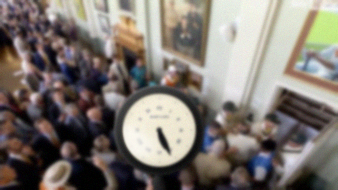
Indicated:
5,26
